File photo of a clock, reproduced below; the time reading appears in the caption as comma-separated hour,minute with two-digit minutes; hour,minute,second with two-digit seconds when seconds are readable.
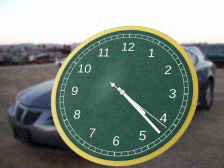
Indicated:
4,22,21
